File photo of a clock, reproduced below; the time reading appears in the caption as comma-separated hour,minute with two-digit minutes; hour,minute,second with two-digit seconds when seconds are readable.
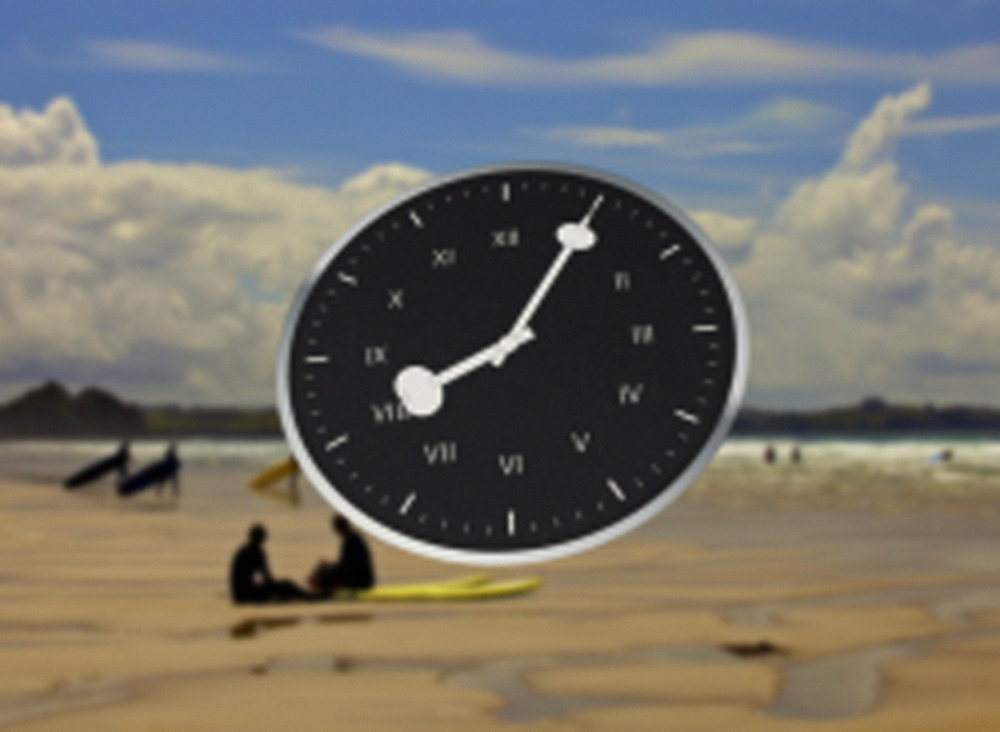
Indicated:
8,05
